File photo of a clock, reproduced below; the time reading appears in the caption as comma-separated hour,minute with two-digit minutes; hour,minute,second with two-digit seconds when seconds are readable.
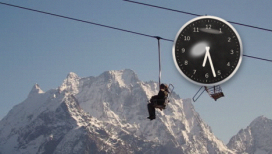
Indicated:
6,27
